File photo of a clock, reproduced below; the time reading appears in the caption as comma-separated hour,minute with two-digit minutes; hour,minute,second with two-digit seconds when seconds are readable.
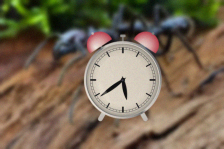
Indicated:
5,39
